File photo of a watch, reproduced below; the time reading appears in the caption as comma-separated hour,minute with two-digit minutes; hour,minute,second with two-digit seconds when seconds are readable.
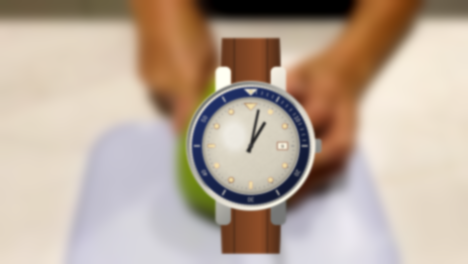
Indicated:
1,02
